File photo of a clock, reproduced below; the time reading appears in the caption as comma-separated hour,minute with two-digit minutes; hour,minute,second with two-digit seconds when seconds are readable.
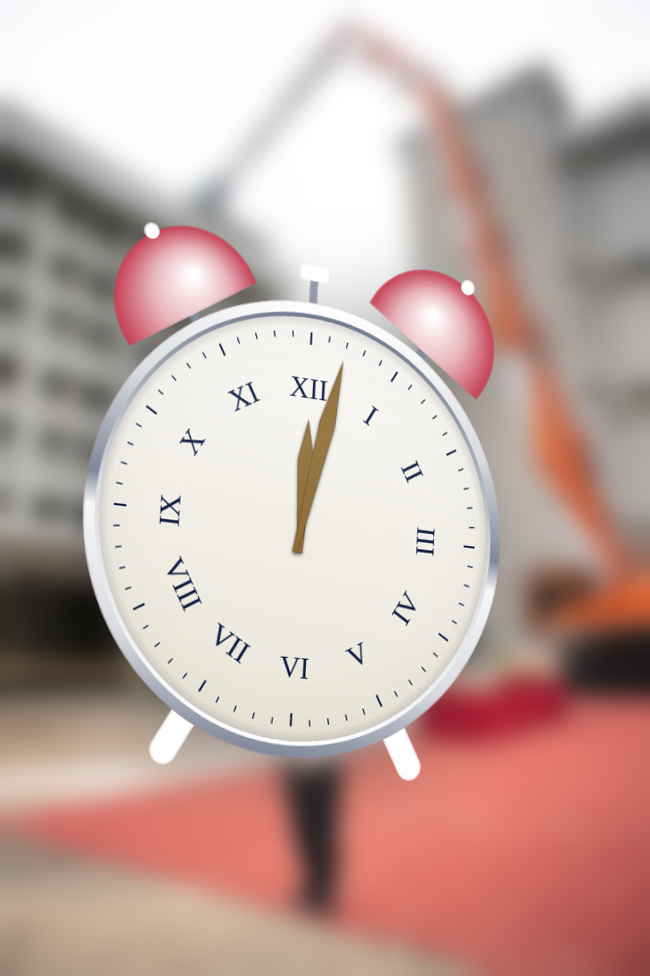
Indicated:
12,02
